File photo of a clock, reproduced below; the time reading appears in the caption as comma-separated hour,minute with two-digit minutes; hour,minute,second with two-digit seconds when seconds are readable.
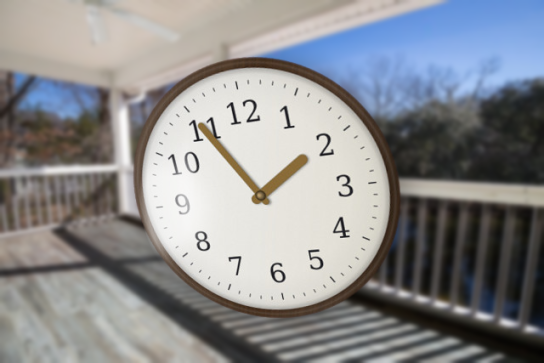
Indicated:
1,55
